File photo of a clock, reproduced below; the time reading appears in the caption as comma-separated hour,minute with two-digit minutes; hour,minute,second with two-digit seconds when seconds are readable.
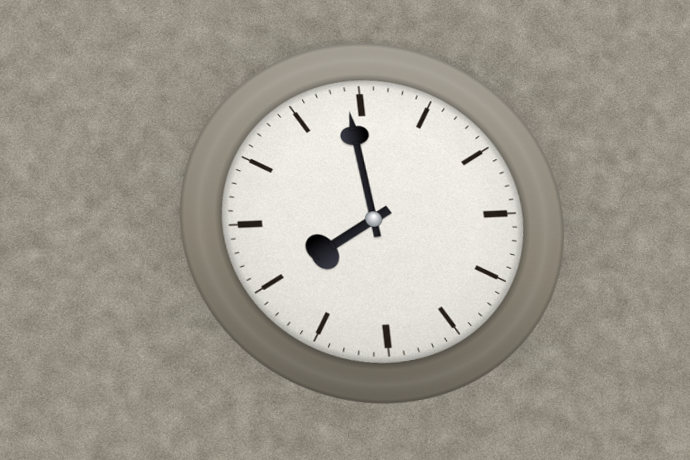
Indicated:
7,59
